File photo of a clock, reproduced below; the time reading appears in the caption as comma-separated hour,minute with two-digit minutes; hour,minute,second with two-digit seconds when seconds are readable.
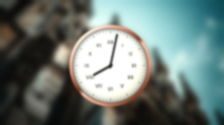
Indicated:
8,02
